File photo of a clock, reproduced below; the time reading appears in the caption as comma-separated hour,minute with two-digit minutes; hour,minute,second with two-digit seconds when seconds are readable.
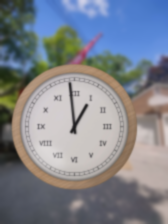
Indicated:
12,59
